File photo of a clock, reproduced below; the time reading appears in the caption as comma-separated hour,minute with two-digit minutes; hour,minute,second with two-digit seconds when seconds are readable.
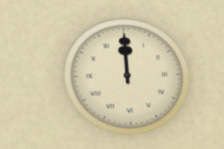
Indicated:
12,00
